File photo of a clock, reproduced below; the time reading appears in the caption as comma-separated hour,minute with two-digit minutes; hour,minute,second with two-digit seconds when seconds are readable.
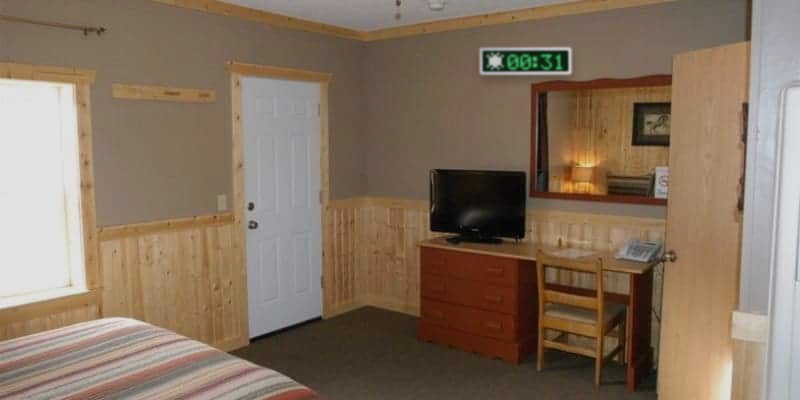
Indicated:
0,31
